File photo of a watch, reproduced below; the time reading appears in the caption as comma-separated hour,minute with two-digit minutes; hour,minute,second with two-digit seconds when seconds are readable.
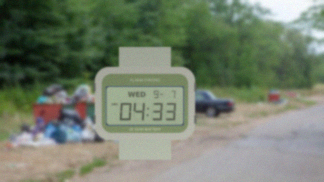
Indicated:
4,33
